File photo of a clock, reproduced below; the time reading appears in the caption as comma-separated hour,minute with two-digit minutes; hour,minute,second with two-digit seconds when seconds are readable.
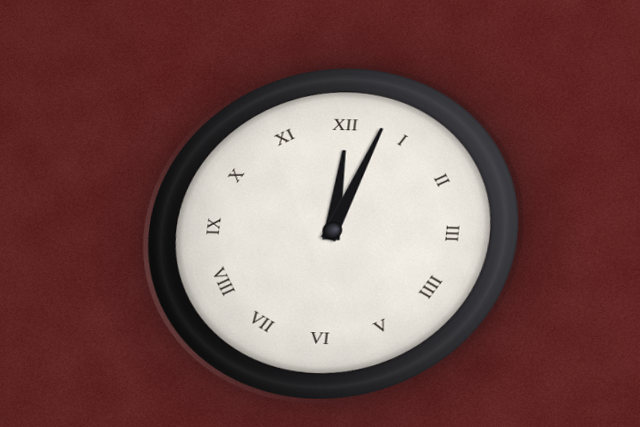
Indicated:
12,03
